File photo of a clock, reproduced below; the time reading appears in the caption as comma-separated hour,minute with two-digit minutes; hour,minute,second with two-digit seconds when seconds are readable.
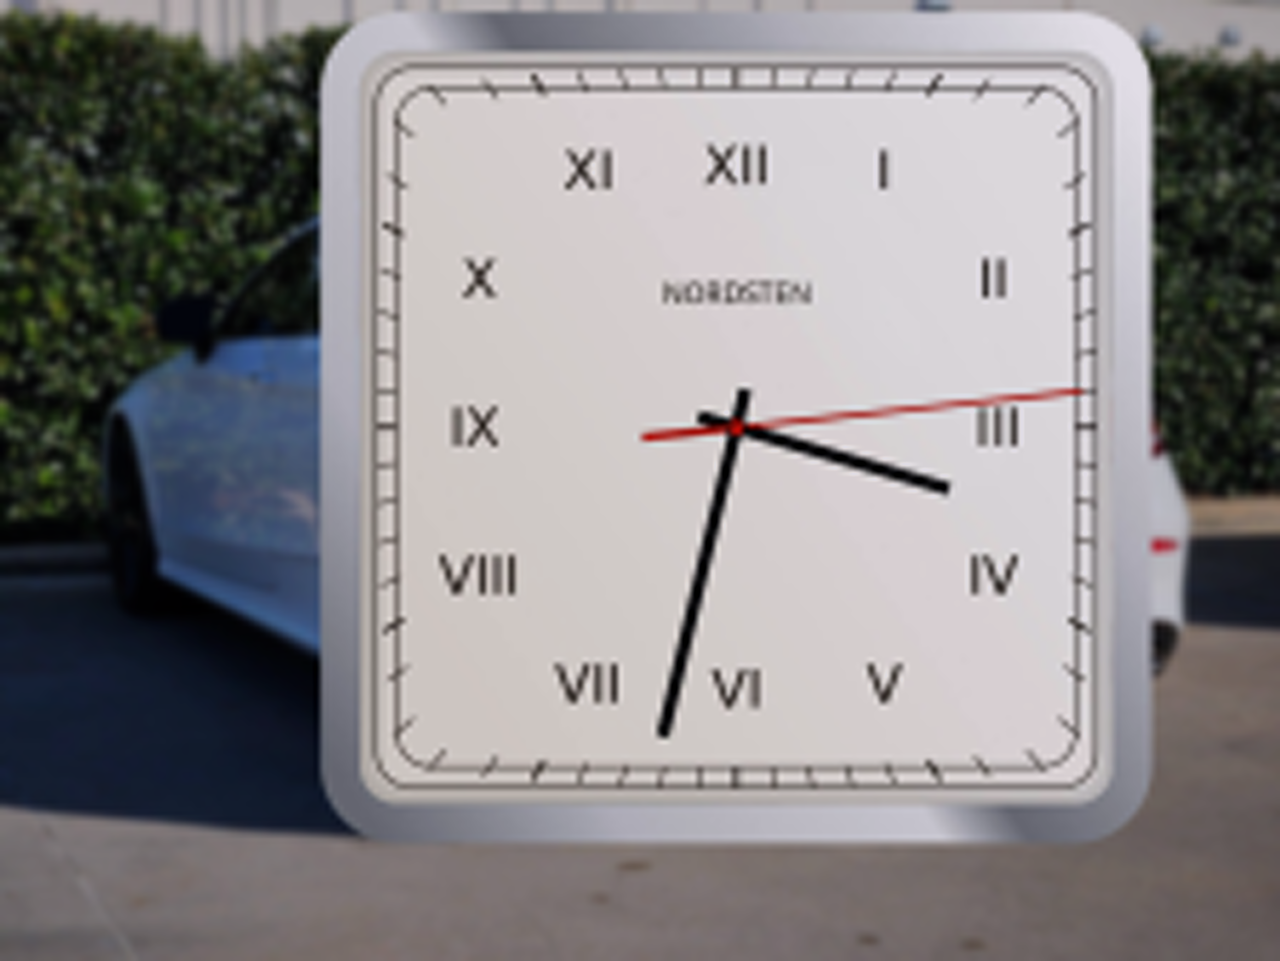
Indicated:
3,32,14
